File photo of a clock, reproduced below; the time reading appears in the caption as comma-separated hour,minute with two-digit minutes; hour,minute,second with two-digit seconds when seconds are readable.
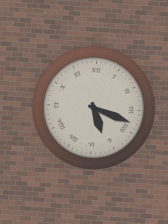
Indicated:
5,18
